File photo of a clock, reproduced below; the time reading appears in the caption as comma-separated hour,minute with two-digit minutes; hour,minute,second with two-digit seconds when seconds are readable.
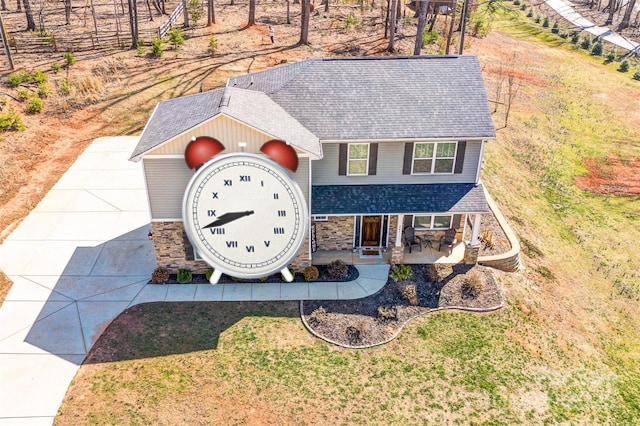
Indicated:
8,42
